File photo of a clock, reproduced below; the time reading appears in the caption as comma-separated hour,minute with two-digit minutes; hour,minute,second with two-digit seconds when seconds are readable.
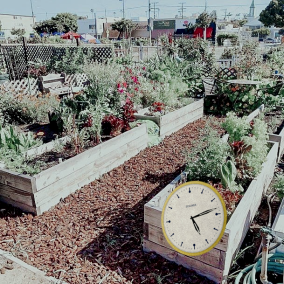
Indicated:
5,13
